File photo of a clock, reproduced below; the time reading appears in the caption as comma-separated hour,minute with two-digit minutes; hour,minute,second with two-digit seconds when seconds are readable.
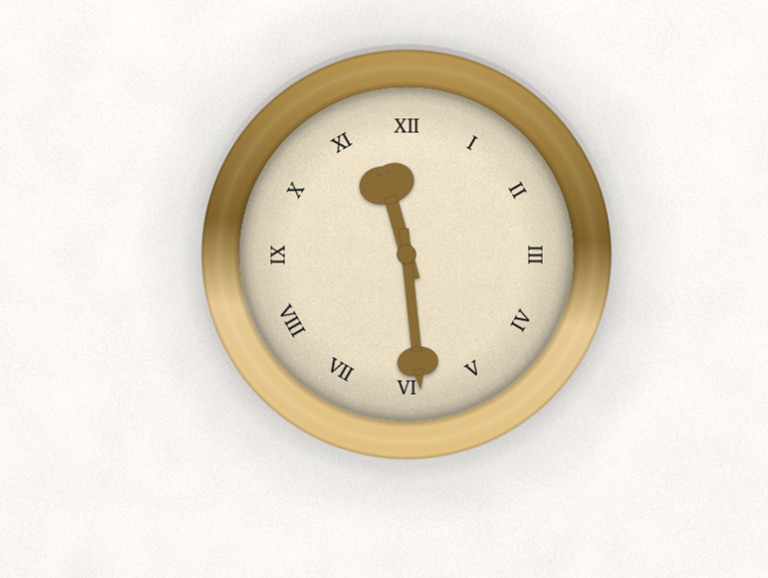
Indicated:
11,29
